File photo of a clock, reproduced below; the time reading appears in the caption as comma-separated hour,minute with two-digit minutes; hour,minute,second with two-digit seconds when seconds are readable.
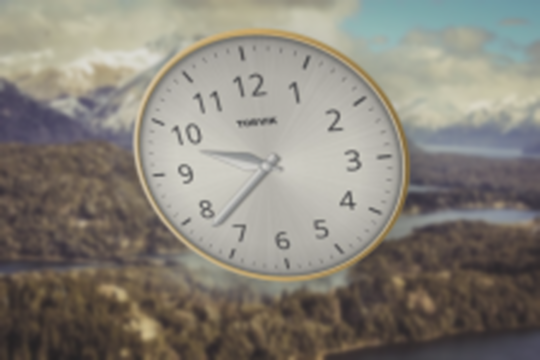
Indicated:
9,38
